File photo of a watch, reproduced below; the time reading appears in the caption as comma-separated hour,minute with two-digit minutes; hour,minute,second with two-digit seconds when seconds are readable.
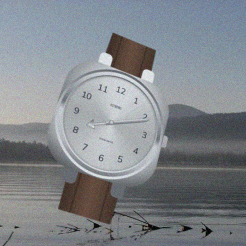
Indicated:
8,11
